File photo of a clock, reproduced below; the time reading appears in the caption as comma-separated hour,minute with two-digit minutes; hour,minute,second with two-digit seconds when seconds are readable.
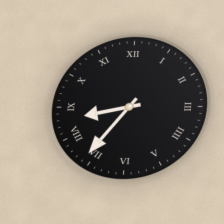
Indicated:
8,36
